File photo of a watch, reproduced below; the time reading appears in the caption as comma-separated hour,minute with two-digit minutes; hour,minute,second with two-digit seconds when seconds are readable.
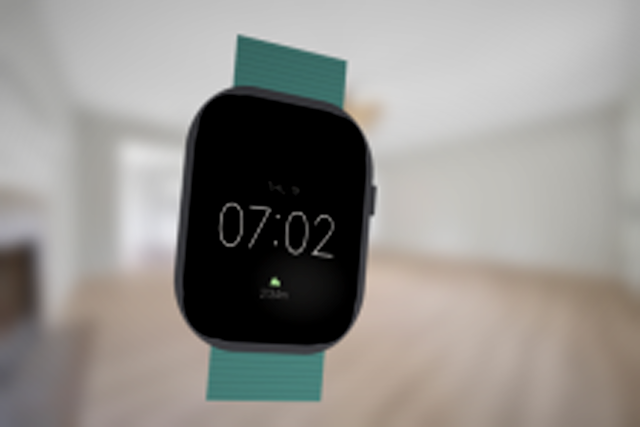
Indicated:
7,02
